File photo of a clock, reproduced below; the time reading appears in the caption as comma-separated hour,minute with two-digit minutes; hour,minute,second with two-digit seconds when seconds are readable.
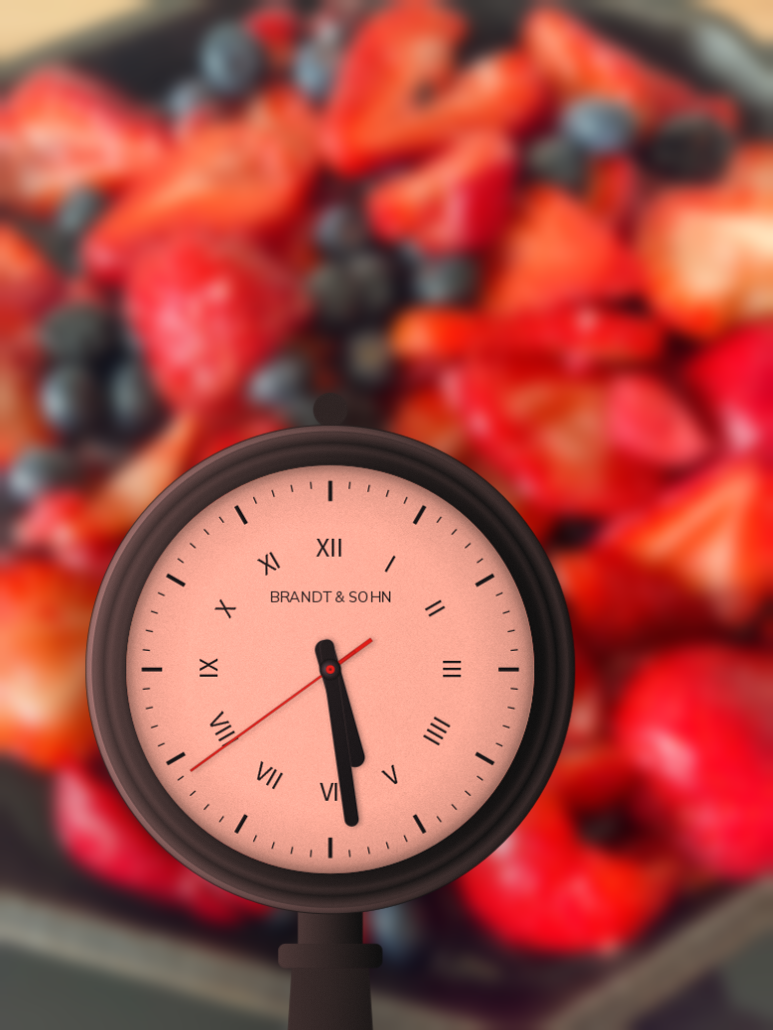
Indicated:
5,28,39
